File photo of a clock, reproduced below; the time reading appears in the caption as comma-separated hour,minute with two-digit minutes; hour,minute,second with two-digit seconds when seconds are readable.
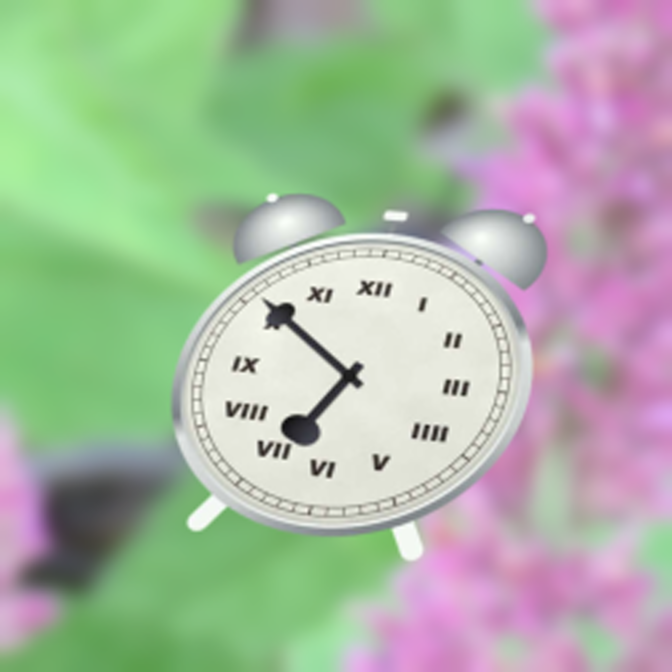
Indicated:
6,51
